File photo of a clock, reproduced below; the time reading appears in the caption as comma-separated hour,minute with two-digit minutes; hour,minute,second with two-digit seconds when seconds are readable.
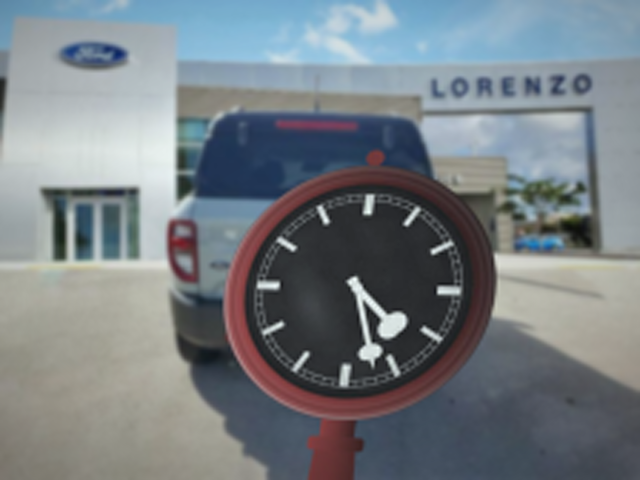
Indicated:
4,27
